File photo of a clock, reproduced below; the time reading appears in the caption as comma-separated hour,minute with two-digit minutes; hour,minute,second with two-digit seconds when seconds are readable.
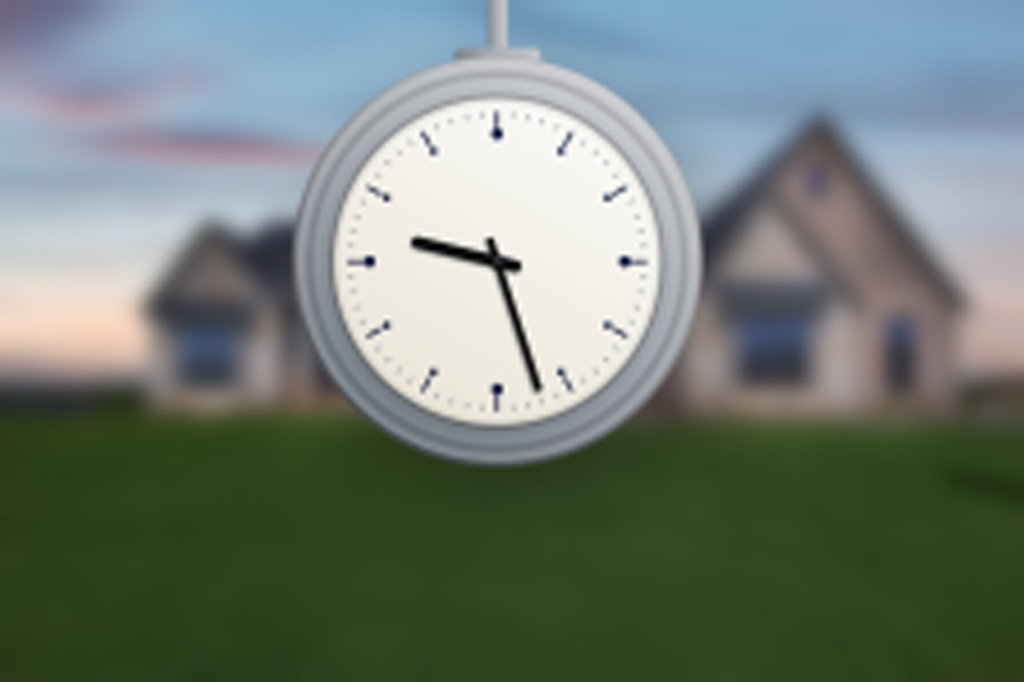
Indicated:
9,27
